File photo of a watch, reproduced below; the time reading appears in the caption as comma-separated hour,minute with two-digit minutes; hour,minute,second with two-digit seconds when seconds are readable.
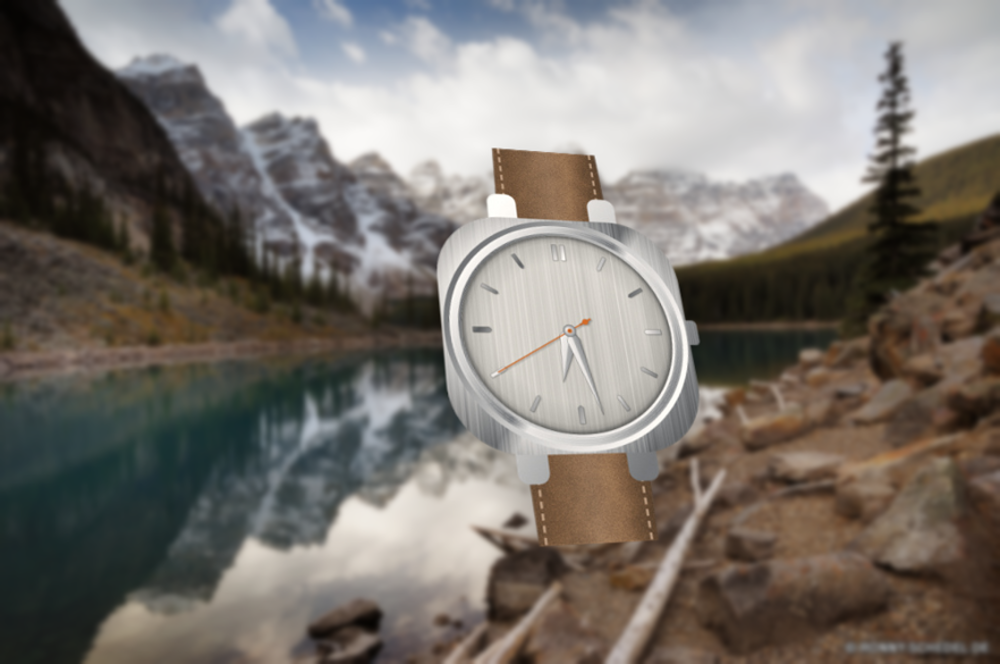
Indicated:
6,27,40
